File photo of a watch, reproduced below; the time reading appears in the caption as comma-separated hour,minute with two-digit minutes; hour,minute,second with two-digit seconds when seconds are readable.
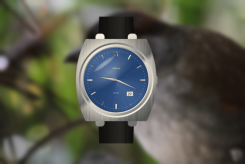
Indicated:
9,19
